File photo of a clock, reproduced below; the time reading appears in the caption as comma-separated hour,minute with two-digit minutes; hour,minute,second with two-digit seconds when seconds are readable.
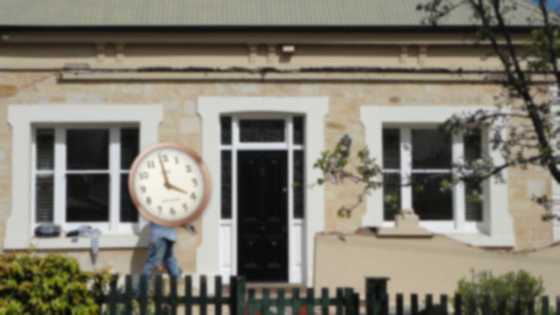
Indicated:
3,59
